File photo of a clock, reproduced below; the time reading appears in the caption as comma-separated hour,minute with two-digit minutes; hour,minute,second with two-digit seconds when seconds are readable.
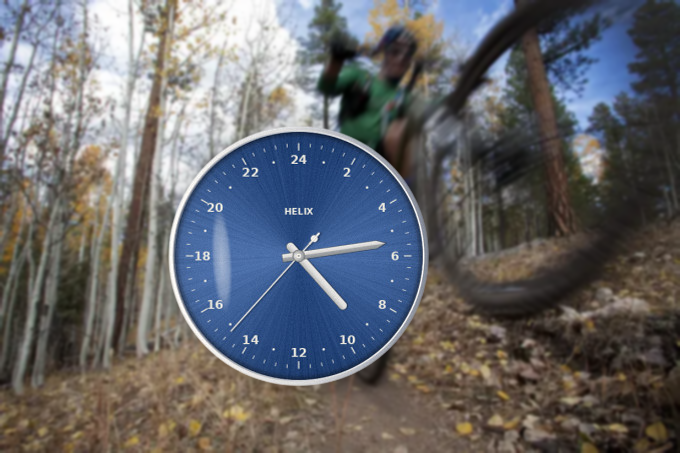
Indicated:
9,13,37
